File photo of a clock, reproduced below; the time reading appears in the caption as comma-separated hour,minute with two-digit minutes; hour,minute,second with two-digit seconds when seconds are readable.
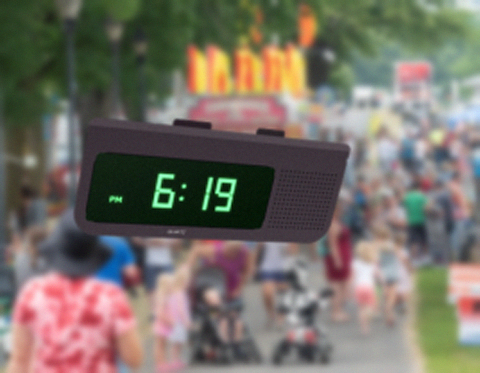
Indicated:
6,19
